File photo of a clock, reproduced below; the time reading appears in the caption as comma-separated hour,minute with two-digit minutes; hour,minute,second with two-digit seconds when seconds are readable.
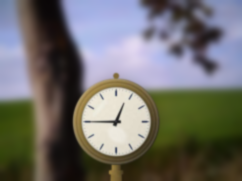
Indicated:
12,45
